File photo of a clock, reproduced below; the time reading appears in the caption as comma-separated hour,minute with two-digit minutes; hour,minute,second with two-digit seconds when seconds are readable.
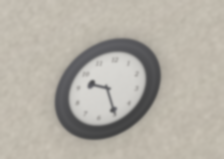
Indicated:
9,25
